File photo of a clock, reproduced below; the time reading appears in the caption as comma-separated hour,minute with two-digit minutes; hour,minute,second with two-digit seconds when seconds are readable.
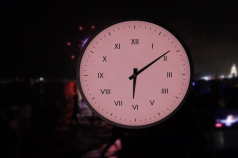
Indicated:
6,09
